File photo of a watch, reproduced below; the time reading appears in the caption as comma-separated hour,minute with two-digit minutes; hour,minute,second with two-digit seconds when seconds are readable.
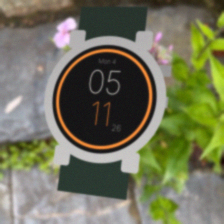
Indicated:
5,11
